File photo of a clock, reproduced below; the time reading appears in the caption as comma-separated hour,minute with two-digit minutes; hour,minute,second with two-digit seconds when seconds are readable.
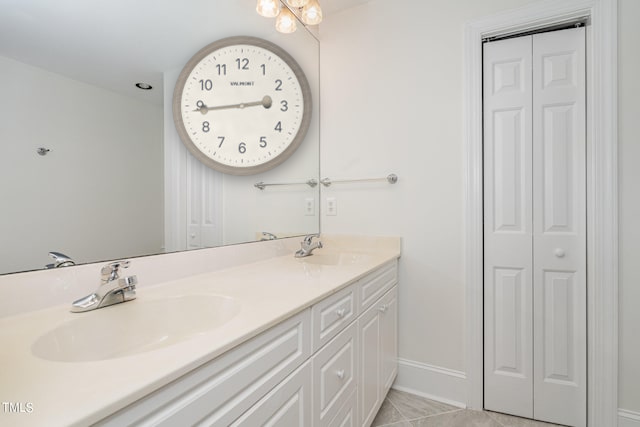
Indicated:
2,44
